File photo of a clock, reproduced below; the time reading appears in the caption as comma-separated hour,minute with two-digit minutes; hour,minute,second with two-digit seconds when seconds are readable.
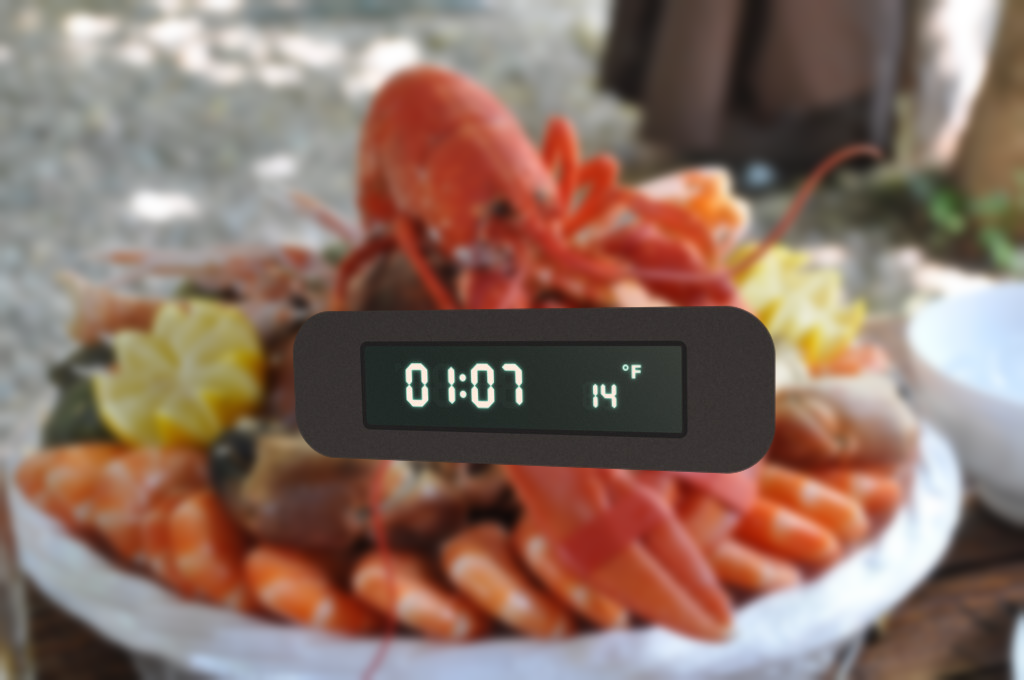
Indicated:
1,07
